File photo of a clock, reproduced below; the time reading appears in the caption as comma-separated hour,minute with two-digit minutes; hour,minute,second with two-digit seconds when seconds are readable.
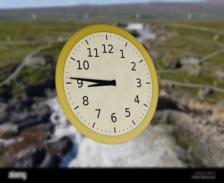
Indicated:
8,46
